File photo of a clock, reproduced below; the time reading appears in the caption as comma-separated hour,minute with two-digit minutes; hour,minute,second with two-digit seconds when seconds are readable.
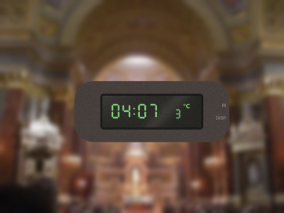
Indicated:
4,07
